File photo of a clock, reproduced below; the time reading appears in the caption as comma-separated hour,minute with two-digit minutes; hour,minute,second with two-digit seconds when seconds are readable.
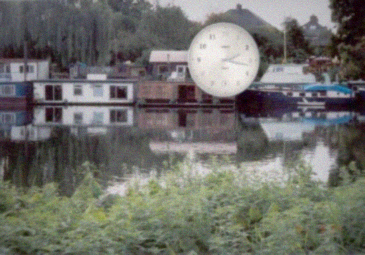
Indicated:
2,17
